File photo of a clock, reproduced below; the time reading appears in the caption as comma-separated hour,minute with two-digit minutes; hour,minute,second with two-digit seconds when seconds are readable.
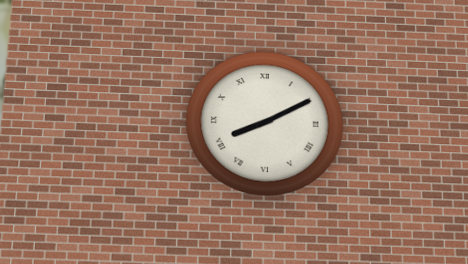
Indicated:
8,10
